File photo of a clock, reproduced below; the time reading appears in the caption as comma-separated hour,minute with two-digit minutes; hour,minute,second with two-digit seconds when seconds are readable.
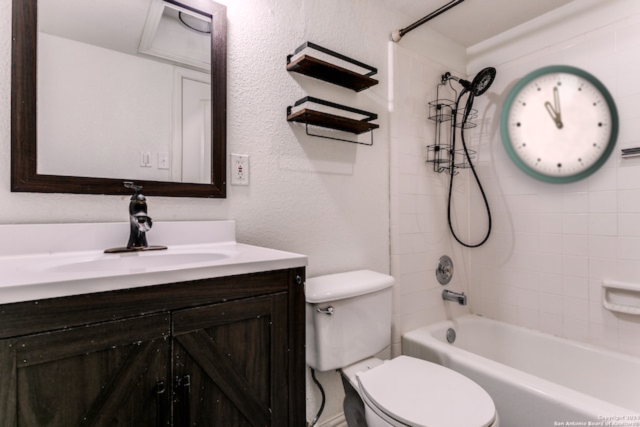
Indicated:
10,59
